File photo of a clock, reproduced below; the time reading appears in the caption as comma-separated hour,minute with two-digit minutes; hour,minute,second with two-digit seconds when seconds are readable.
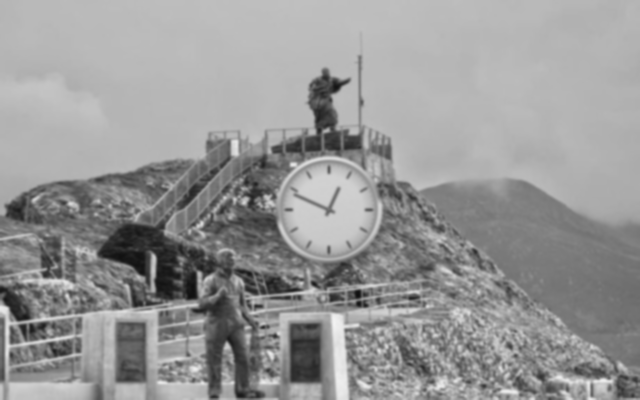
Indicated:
12,49
